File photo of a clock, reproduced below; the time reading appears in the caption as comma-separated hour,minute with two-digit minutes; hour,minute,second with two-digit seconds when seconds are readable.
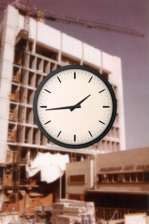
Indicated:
1,44
